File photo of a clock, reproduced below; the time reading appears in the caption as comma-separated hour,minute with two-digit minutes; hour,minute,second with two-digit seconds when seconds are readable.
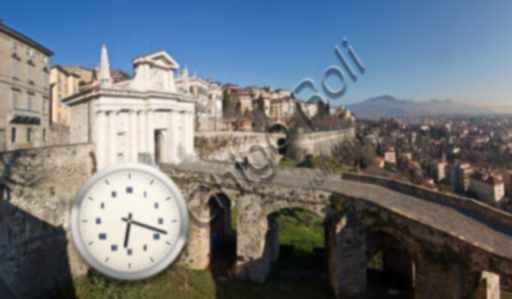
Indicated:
6,18
